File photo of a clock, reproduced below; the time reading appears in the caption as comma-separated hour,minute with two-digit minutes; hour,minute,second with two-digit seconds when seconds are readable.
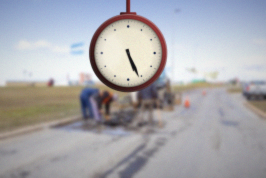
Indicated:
5,26
